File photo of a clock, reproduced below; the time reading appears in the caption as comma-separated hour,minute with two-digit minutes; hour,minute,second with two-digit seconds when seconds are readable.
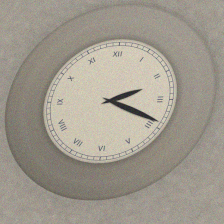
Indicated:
2,19
